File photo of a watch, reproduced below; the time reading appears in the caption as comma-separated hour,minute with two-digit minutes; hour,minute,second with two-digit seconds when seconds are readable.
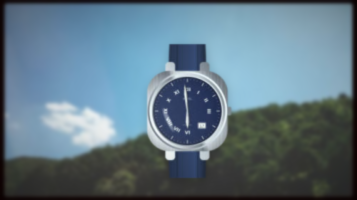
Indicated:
5,59
